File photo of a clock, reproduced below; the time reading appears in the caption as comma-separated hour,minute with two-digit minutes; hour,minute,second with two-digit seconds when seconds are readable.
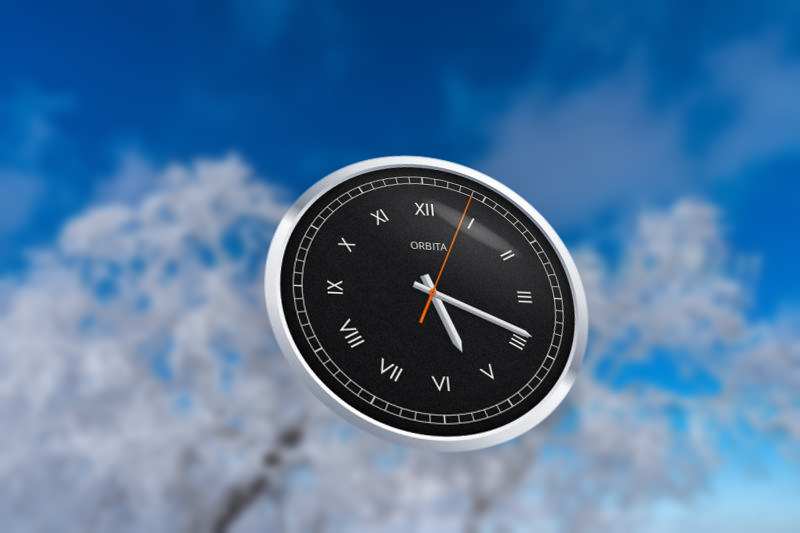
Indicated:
5,19,04
